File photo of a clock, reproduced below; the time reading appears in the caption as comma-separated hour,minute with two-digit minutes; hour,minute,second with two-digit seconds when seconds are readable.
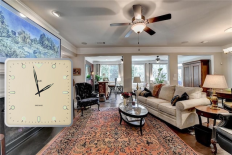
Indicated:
1,58
